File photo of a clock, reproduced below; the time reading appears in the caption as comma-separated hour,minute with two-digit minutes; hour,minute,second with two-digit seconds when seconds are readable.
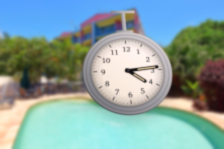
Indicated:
4,14
